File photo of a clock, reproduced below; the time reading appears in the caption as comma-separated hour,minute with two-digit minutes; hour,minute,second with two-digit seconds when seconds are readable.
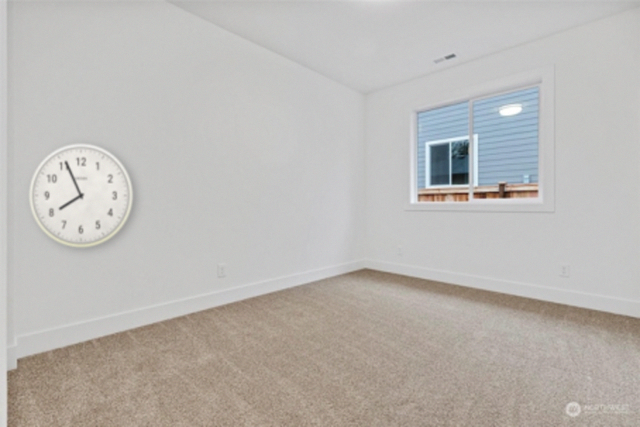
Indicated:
7,56
